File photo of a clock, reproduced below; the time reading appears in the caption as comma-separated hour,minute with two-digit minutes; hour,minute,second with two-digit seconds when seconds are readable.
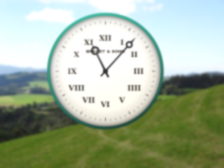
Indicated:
11,07
